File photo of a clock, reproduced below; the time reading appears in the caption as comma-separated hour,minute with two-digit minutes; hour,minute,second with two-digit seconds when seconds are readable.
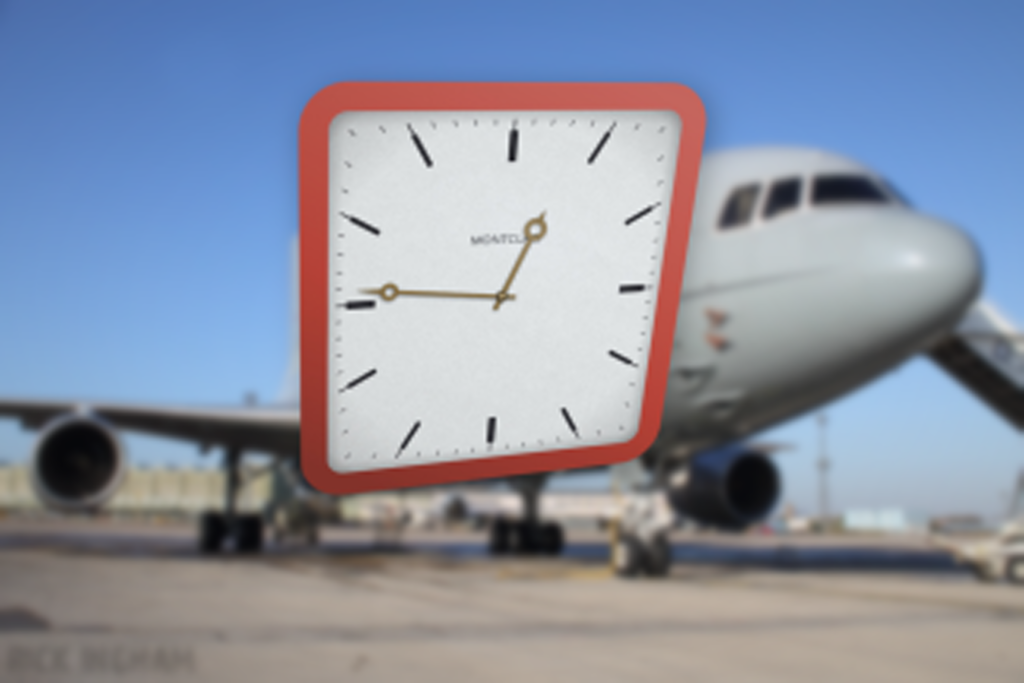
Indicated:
12,46
